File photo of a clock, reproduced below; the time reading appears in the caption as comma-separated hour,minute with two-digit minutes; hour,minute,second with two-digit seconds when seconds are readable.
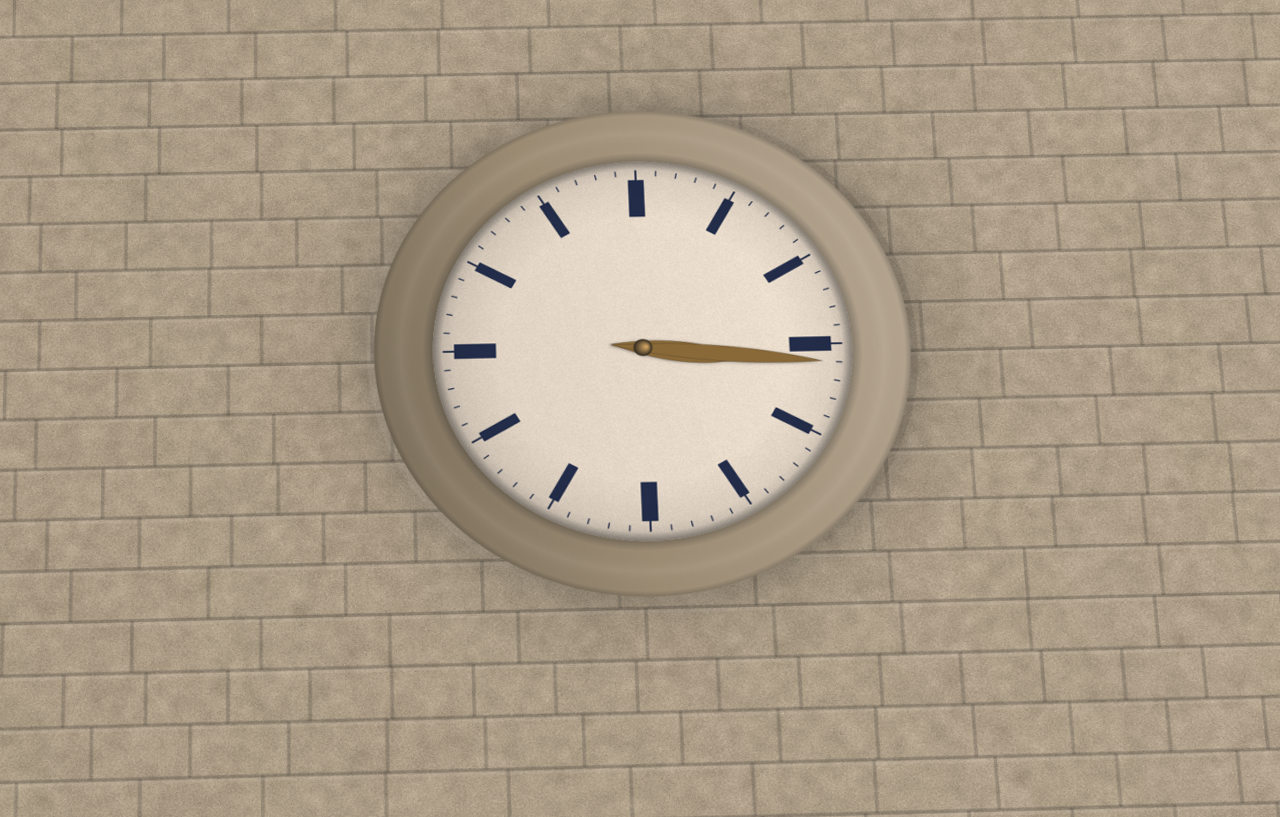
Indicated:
3,16
